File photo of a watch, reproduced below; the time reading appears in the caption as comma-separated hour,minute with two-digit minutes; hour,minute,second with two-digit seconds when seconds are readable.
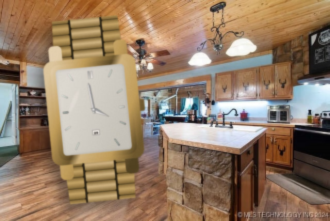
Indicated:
3,59
